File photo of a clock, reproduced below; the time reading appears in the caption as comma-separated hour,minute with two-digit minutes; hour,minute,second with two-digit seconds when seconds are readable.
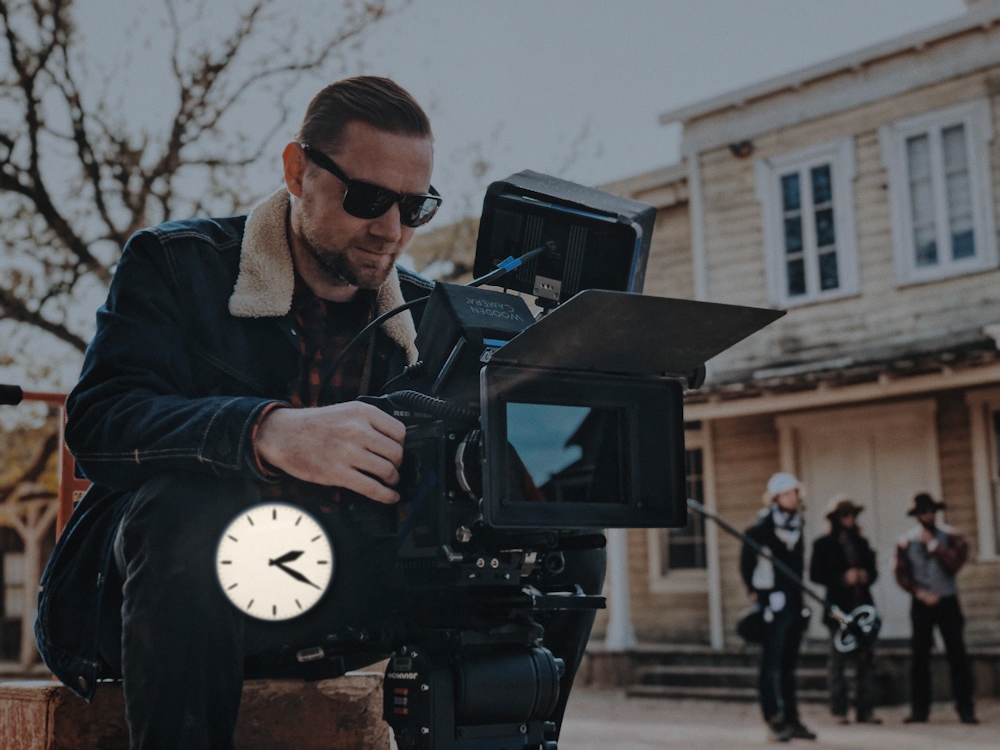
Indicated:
2,20
